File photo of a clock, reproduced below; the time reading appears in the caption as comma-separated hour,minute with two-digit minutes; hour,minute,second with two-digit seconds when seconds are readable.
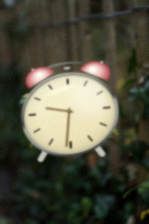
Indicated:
9,31
